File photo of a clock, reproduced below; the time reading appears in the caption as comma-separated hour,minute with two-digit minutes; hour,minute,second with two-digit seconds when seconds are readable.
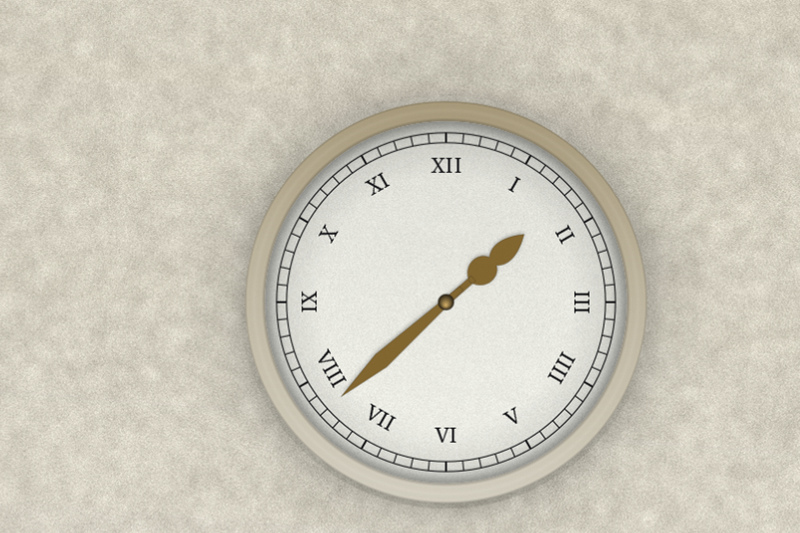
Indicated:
1,38
